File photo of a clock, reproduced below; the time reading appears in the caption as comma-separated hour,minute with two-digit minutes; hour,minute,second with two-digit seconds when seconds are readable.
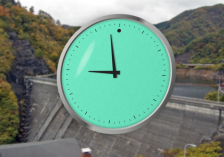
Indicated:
8,58
